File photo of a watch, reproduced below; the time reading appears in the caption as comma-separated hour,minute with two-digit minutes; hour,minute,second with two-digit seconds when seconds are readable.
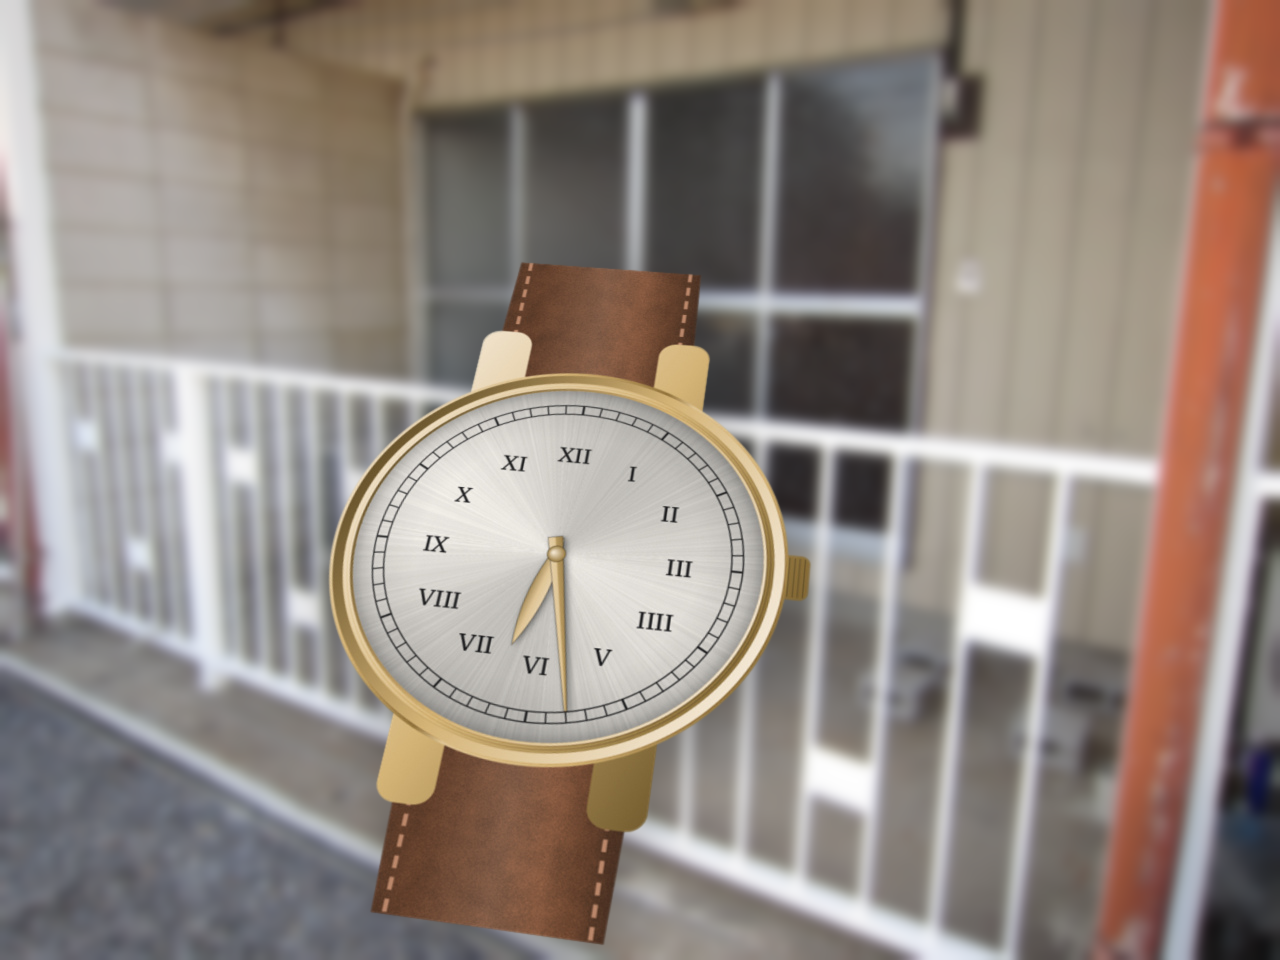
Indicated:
6,28
